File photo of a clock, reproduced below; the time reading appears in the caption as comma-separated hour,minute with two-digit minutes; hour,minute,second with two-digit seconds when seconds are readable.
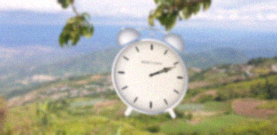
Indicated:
2,11
